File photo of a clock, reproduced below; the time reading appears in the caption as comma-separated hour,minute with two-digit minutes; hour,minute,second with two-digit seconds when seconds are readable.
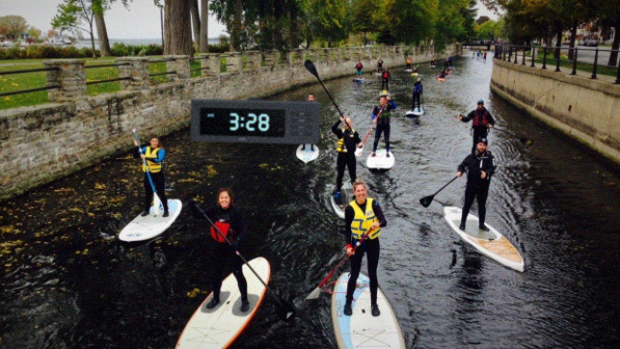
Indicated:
3,28
